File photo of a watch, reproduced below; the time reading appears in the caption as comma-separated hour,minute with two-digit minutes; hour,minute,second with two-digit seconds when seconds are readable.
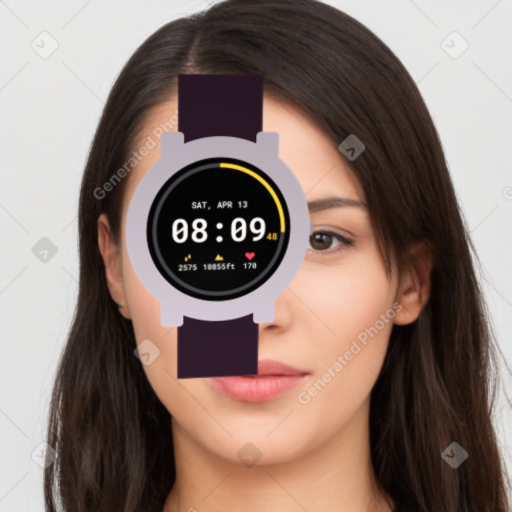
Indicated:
8,09,48
